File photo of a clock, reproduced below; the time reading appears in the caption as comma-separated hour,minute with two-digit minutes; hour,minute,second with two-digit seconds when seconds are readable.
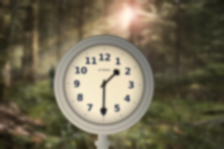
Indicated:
1,30
